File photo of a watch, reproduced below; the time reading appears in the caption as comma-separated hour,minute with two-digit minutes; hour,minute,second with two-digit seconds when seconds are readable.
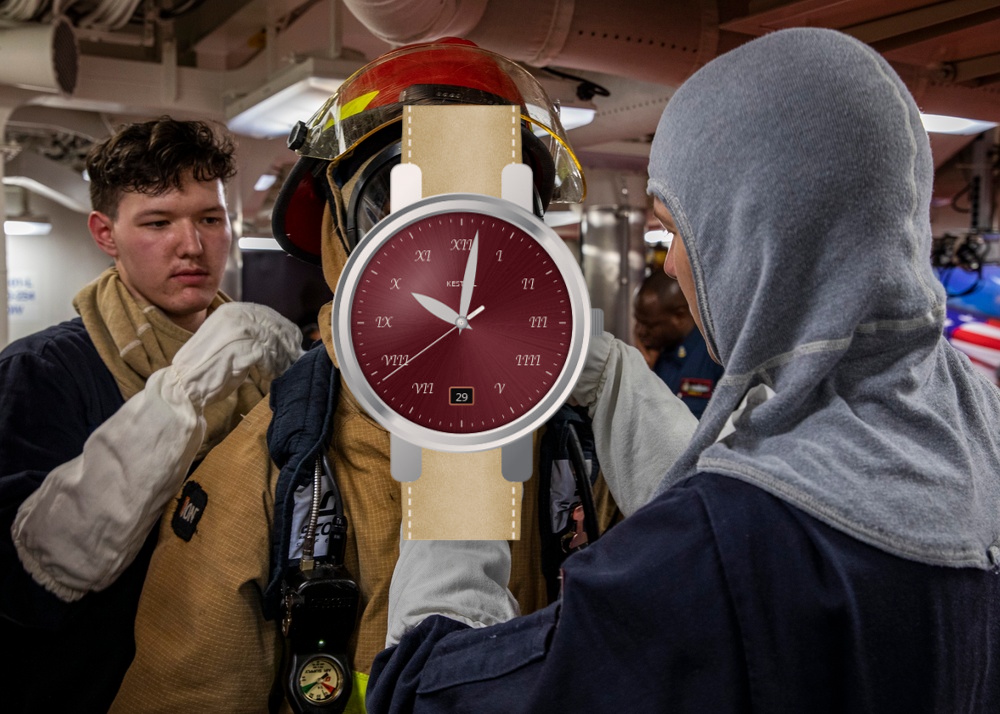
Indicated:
10,01,39
